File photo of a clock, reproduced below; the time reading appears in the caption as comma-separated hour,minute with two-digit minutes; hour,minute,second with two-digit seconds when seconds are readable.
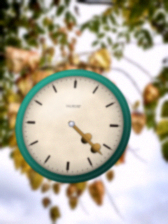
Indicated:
4,22
